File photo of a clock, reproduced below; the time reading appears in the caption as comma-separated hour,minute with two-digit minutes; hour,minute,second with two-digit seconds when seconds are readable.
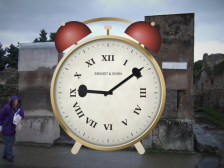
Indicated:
9,09
